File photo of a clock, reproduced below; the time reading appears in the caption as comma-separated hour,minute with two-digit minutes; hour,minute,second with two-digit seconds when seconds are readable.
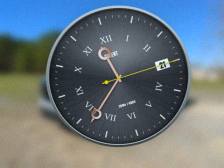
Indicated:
11,38,15
